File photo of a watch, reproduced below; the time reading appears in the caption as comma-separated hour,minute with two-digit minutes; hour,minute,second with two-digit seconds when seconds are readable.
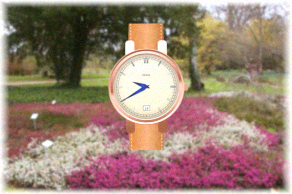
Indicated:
9,40
